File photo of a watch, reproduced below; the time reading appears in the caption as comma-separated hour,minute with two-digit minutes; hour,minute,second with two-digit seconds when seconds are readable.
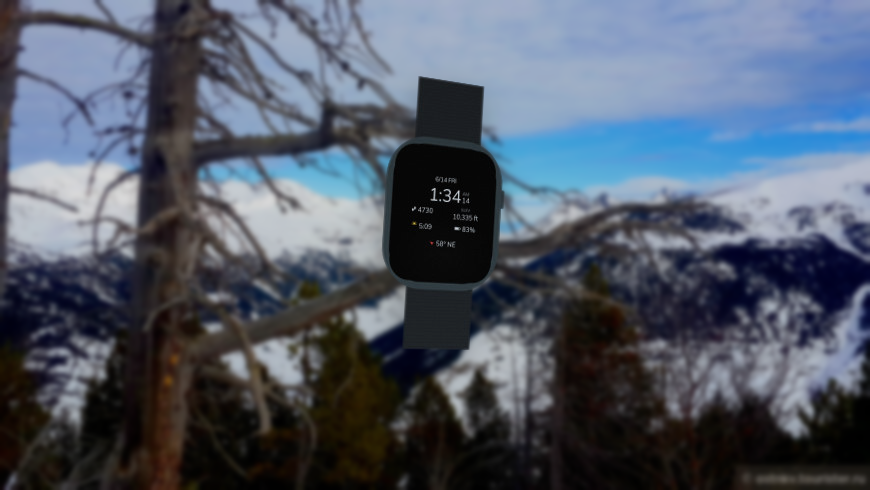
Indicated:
1,34
